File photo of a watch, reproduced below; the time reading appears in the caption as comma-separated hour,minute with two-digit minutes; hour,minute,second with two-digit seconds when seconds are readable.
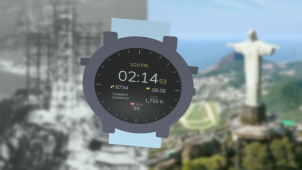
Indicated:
2,14
